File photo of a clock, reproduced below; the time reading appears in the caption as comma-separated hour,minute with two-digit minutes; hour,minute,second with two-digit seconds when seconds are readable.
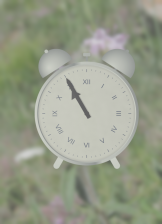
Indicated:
10,55
